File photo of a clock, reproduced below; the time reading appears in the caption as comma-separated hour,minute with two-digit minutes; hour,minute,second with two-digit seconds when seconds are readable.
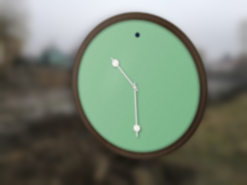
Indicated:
10,29
